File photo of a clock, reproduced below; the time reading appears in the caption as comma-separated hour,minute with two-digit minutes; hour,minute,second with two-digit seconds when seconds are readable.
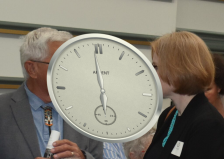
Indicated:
5,59
